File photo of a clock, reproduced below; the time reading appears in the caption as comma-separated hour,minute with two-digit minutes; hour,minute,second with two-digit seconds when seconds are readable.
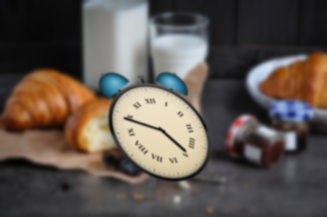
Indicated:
4,49
